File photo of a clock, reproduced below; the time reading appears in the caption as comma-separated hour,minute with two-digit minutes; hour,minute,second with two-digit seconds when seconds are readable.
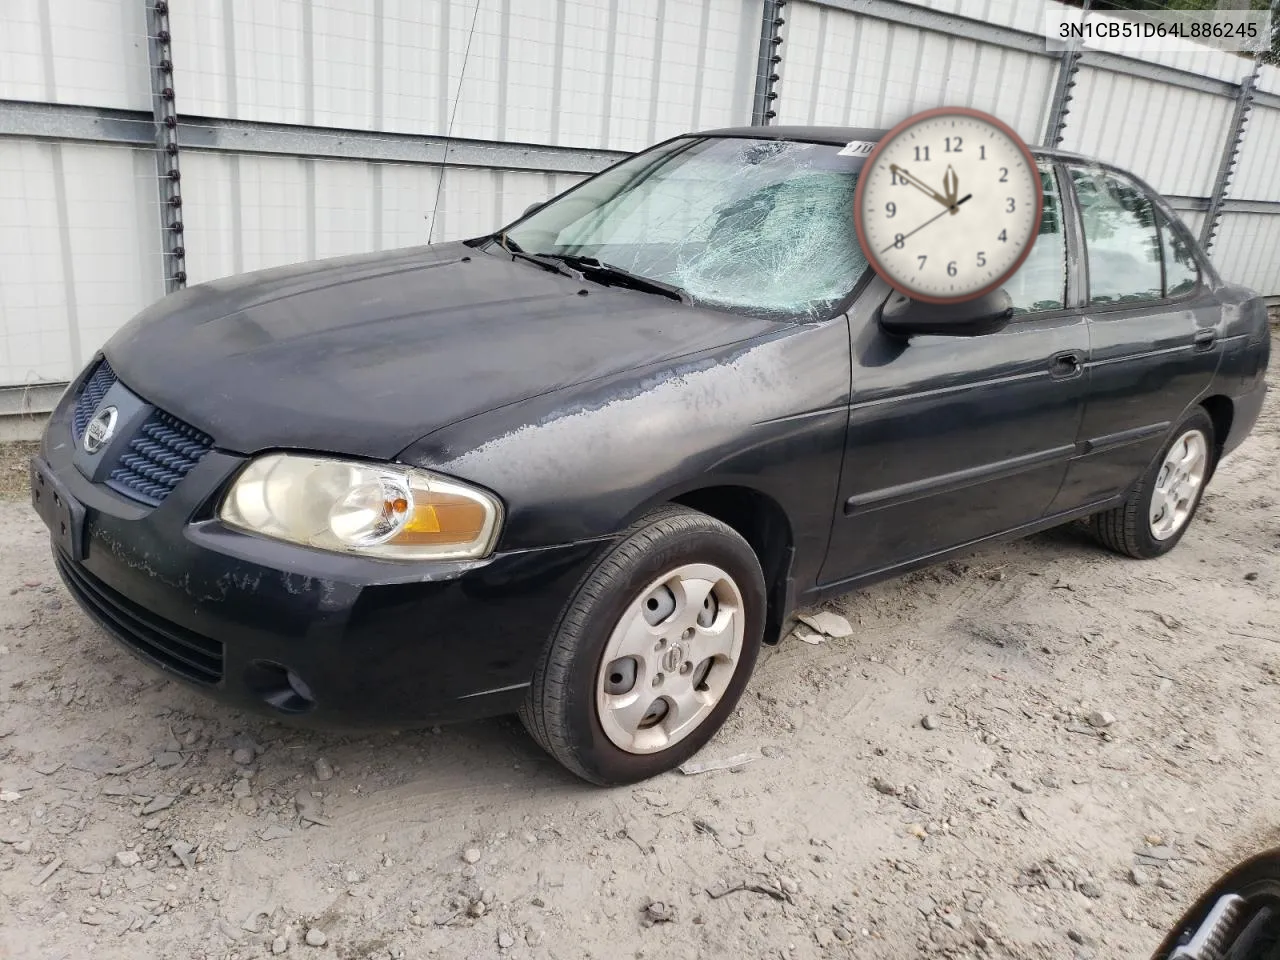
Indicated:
11,50,40
